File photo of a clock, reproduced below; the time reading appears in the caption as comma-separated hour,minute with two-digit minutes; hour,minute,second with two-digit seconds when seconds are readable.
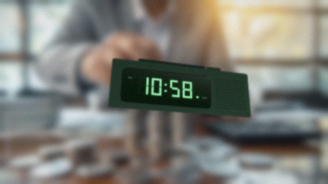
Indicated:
10,58
